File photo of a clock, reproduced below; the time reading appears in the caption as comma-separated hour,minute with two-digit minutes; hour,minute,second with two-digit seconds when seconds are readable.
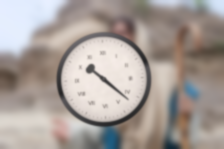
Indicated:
10,22
